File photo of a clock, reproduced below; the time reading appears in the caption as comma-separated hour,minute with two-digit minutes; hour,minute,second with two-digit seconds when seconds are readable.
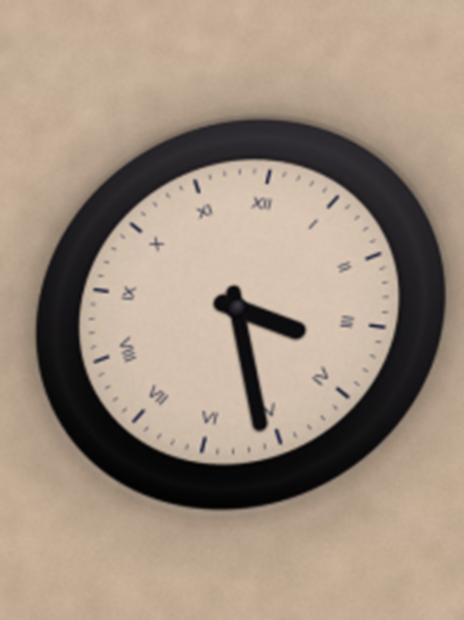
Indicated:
3,26
